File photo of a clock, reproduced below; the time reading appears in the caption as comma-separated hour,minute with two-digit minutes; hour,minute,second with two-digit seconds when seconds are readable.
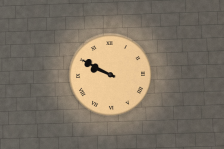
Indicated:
9,50
